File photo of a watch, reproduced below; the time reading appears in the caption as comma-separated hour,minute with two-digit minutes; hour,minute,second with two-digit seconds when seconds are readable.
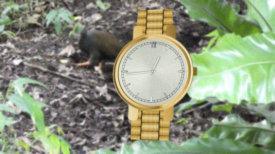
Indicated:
12,44
